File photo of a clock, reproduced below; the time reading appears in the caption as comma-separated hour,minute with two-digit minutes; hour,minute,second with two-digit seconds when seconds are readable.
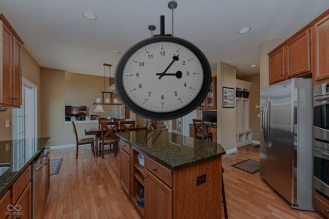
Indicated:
3,06
